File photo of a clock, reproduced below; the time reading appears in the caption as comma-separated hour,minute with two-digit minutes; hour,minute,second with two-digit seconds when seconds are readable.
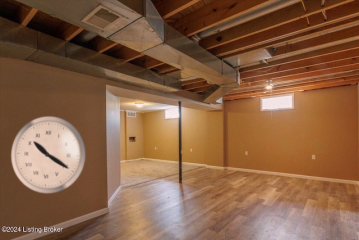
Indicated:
10,20
